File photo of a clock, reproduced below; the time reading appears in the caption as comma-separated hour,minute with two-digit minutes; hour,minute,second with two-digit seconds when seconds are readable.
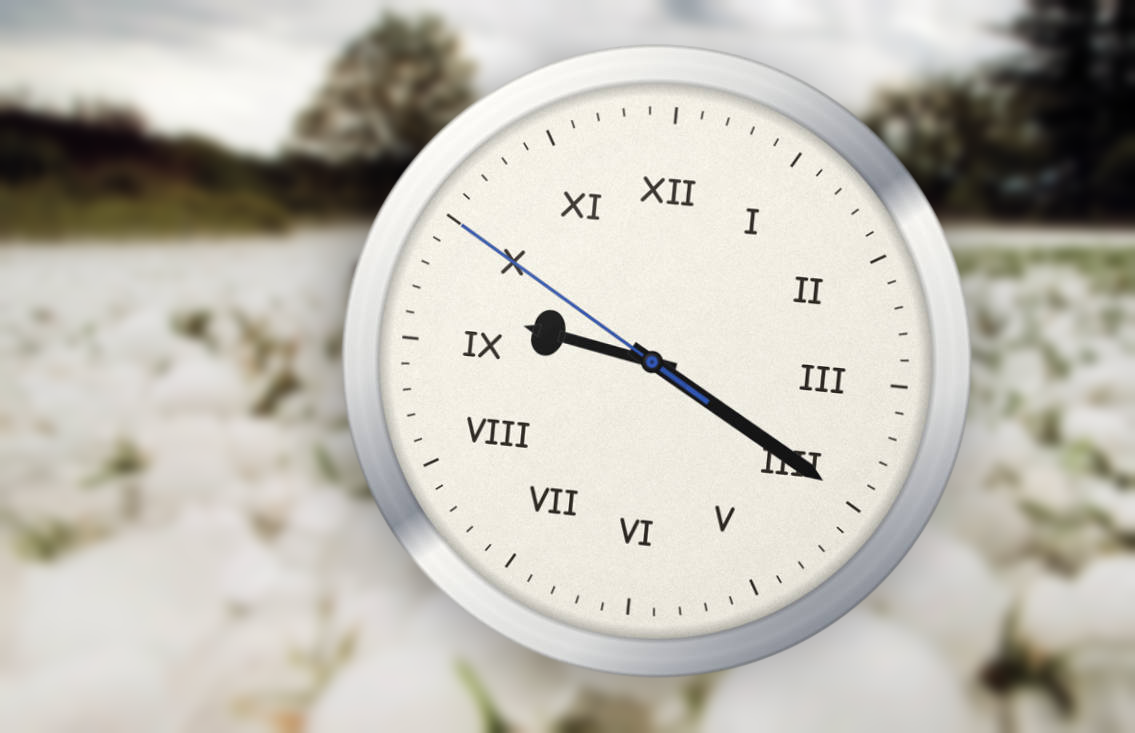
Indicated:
9,19,50
